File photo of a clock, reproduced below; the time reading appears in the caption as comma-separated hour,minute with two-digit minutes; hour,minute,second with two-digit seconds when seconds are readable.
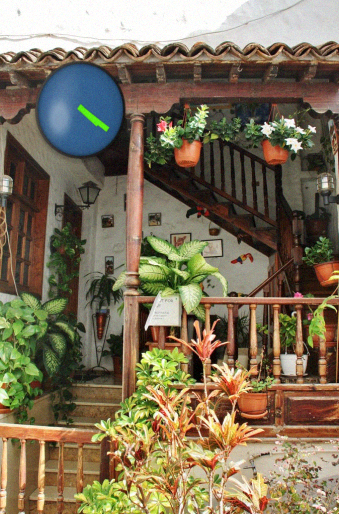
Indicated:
4,21
